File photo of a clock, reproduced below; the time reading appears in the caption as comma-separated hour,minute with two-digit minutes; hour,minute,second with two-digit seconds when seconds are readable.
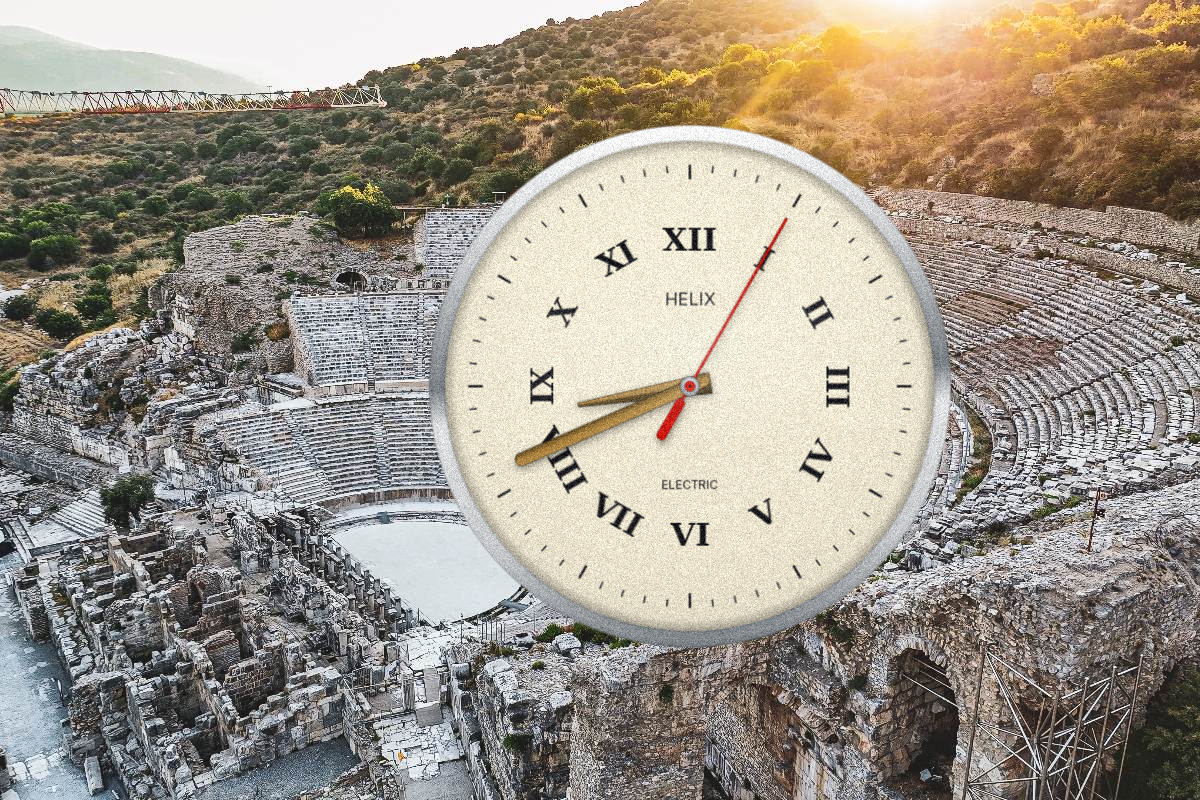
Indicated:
8,41,05
